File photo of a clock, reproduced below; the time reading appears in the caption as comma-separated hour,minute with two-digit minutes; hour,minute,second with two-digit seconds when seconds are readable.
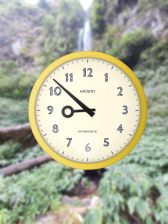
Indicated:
8,52
